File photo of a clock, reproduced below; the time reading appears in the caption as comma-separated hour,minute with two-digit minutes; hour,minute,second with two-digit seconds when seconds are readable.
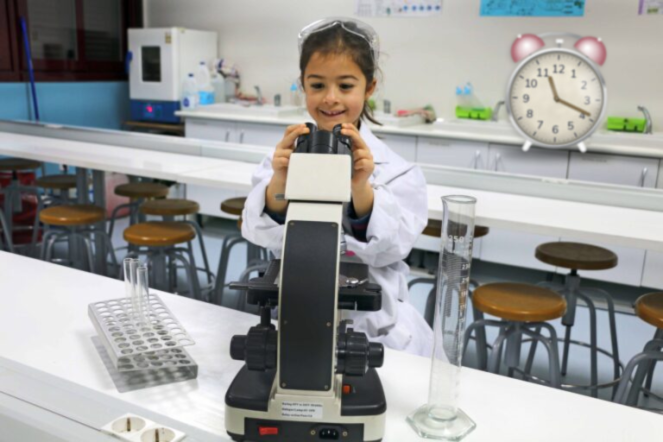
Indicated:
11,19
